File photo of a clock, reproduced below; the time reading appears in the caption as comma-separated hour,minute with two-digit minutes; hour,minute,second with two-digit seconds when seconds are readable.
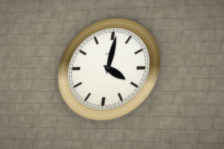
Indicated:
4,01
